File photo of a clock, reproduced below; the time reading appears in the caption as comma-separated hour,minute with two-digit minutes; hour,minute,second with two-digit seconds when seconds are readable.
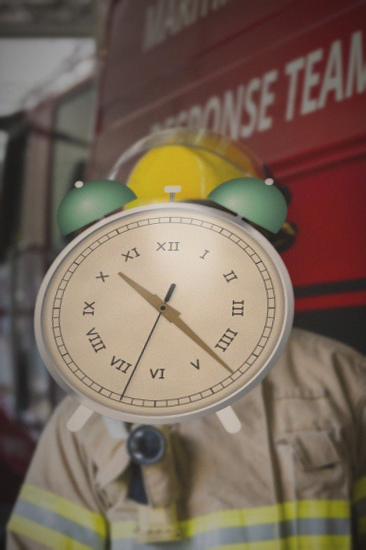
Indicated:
10,22,33
